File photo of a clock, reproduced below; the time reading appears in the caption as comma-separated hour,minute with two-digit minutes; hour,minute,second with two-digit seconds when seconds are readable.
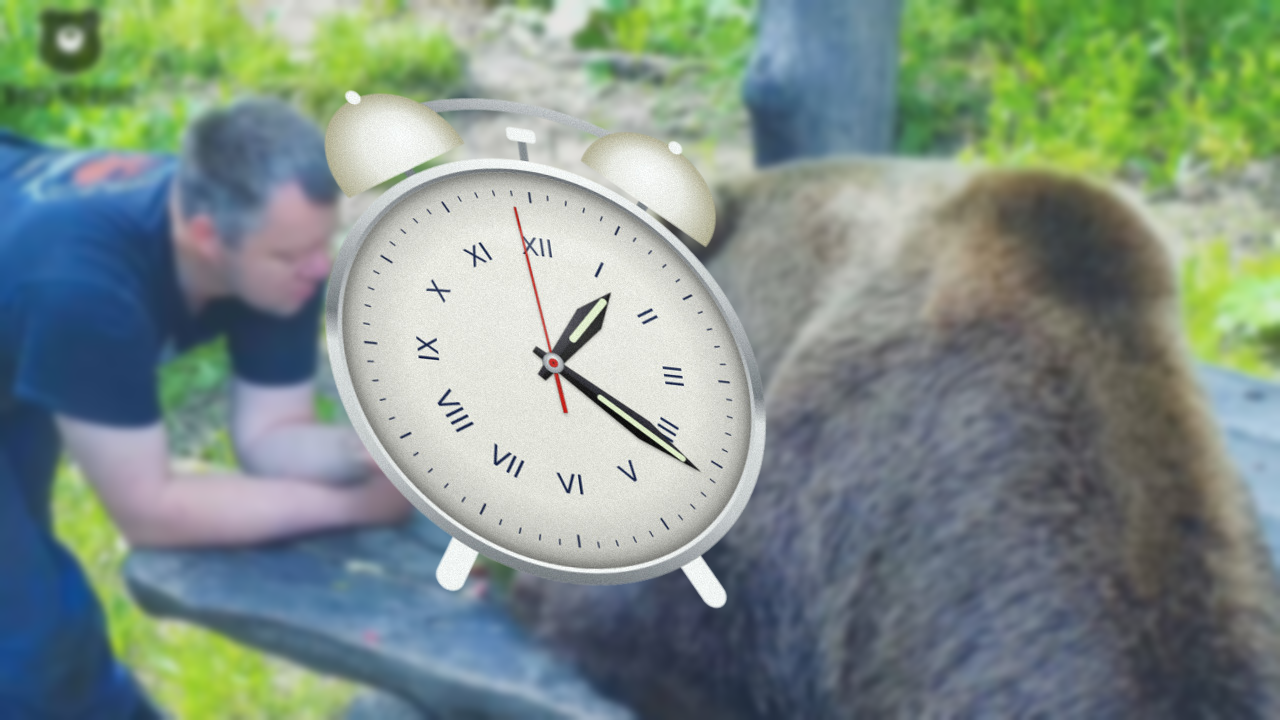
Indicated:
1,20,59
